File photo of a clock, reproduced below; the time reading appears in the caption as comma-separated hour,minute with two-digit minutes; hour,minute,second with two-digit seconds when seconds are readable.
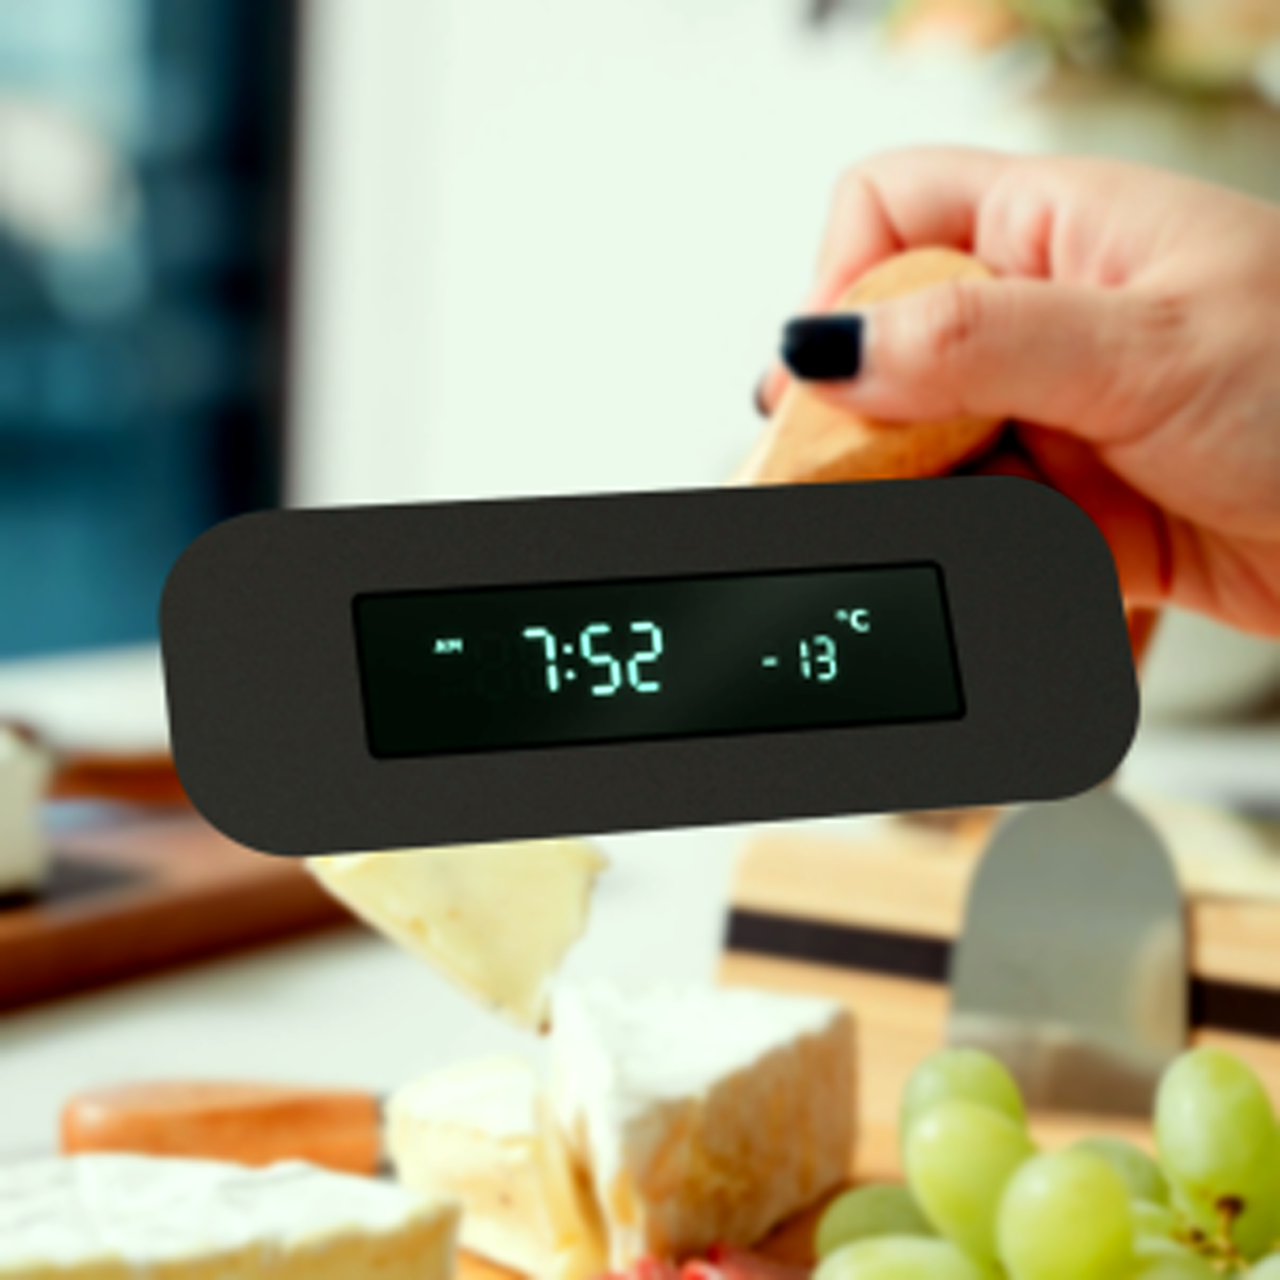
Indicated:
7,52
